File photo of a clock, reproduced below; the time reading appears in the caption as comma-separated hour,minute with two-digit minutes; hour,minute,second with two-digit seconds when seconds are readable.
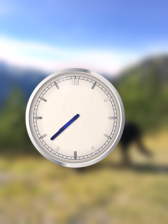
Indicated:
7,38
